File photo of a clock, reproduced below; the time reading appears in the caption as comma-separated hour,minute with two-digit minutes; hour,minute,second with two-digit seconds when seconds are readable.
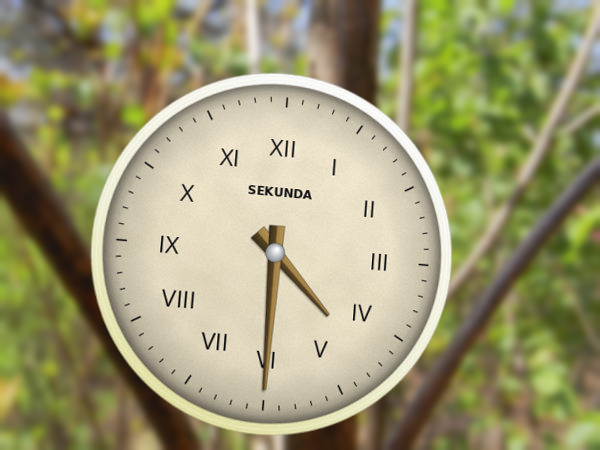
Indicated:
4,30
